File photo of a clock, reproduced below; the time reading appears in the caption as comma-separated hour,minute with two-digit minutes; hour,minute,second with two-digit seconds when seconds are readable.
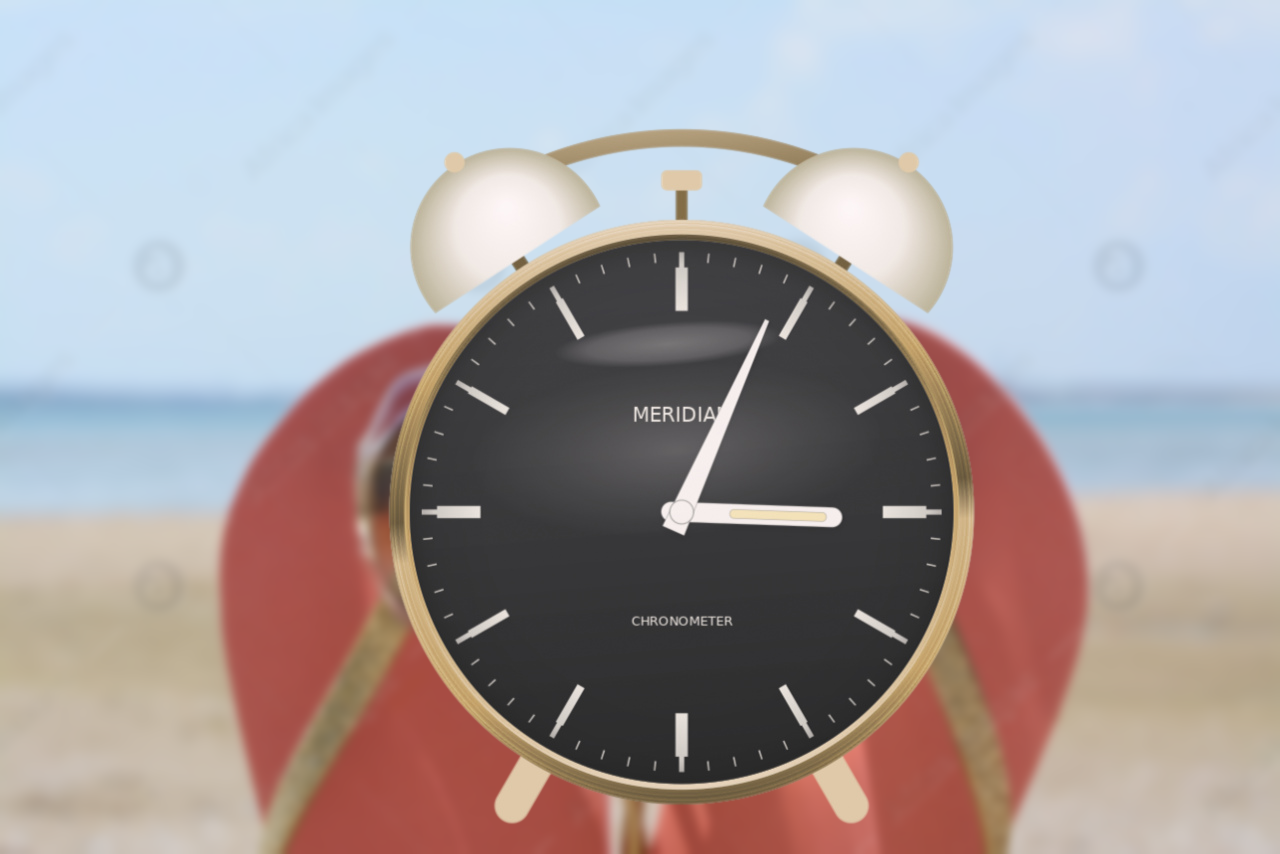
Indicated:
3,04
